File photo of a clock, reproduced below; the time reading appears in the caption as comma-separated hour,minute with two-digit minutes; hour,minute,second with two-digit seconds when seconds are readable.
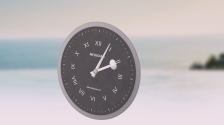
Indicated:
2,04
